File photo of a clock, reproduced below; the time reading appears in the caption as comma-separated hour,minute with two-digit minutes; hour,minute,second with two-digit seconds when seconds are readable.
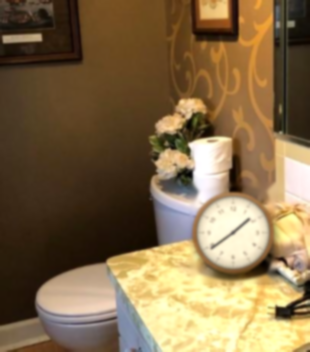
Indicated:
1,39
